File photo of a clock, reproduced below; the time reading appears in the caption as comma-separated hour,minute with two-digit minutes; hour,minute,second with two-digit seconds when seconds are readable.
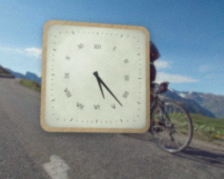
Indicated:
5,23
